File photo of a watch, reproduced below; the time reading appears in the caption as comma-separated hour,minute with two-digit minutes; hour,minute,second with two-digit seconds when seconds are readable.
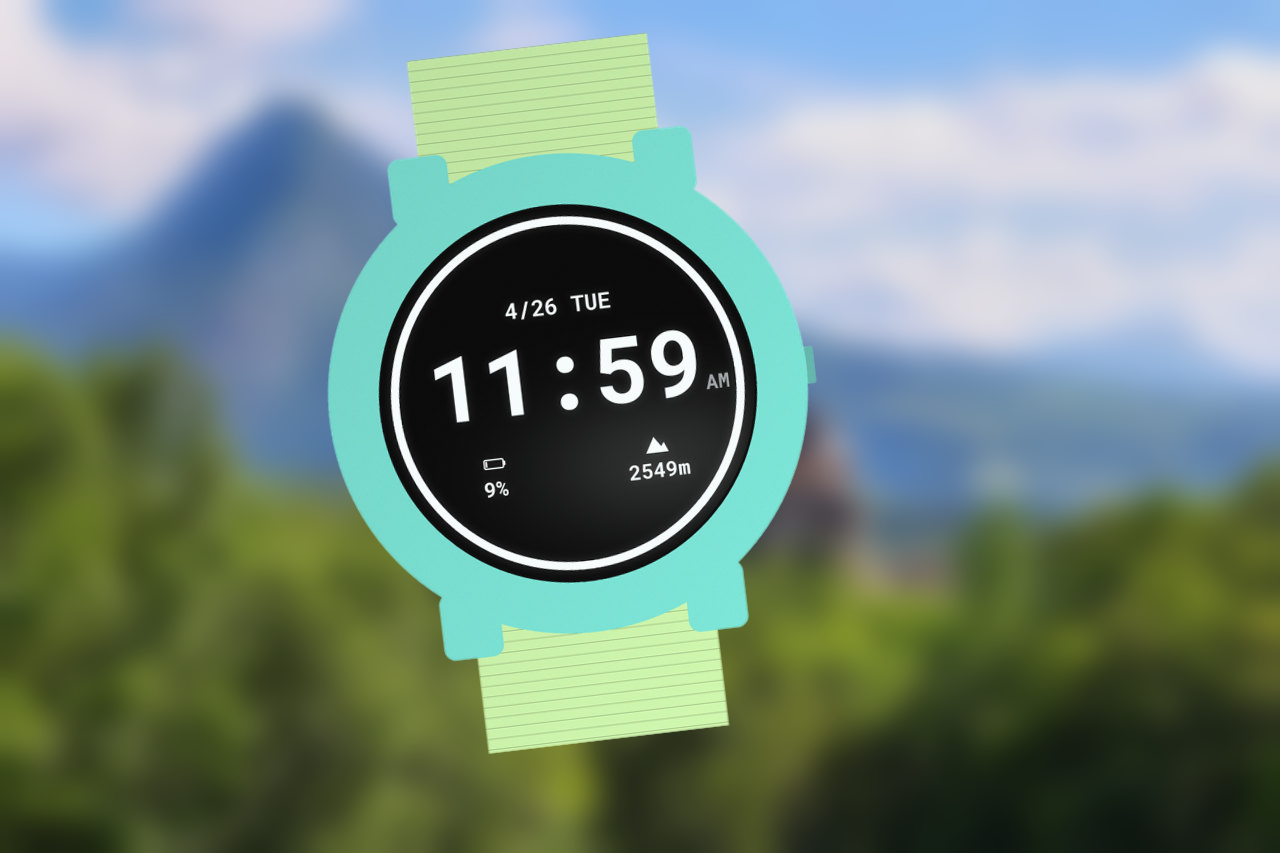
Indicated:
11,59
